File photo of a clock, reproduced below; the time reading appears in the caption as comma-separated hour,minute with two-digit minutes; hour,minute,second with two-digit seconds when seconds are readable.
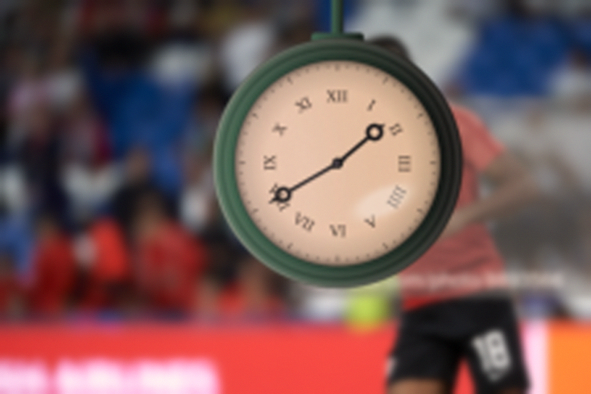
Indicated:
1,40
